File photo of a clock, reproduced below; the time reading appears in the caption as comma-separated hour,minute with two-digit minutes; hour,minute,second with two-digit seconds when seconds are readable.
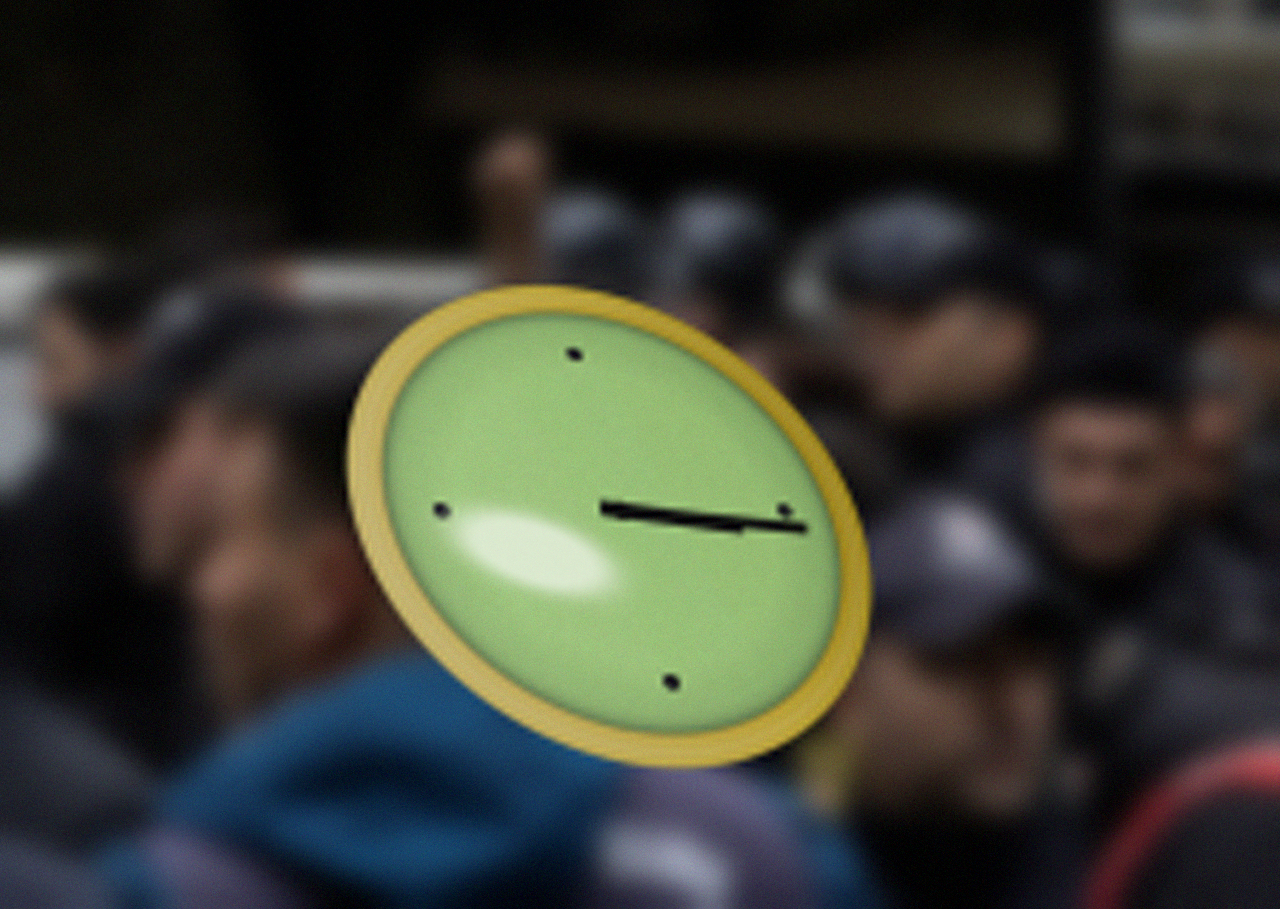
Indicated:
3,16
